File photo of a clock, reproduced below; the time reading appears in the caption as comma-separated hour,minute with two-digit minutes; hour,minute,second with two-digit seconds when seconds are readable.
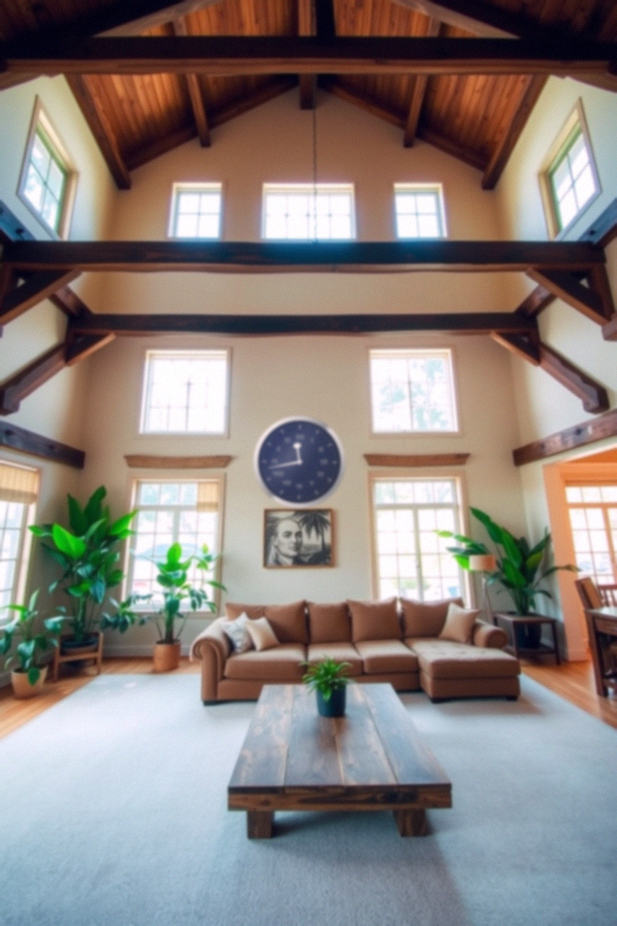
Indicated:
11,43
